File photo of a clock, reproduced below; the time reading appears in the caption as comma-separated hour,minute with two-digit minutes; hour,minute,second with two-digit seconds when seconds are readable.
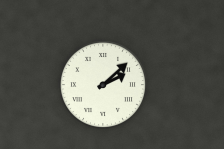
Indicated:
2,08
